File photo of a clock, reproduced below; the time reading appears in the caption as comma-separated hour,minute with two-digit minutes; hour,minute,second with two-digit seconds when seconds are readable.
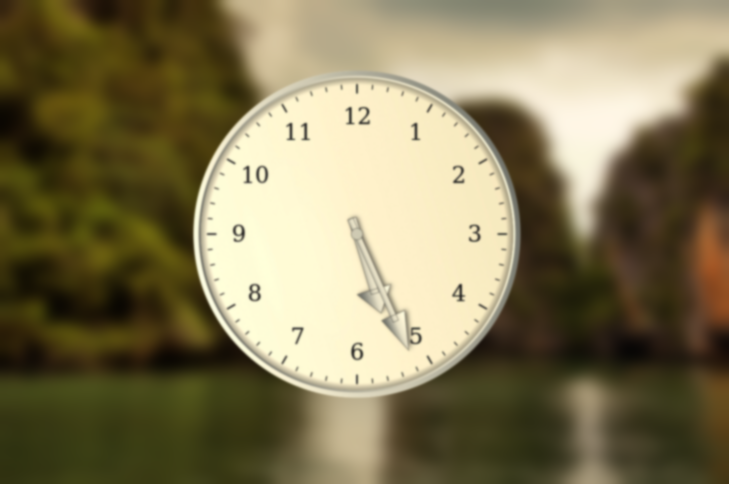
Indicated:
5,26
